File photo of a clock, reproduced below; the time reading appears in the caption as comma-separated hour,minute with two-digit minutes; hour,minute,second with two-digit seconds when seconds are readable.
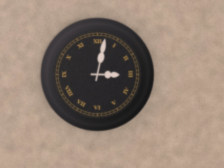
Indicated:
3,02
